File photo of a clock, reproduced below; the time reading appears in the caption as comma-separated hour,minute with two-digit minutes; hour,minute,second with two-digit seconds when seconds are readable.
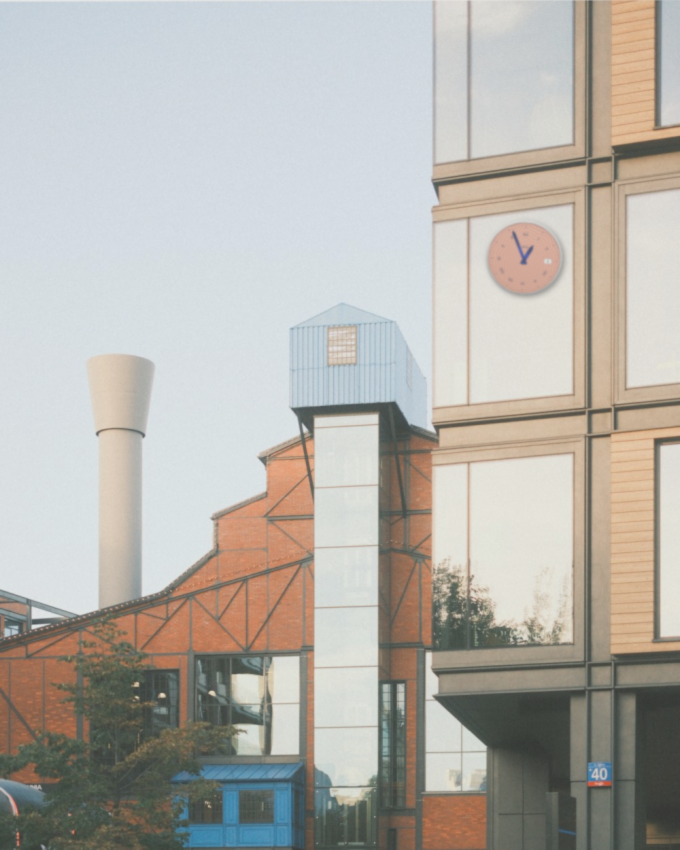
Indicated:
12,56
